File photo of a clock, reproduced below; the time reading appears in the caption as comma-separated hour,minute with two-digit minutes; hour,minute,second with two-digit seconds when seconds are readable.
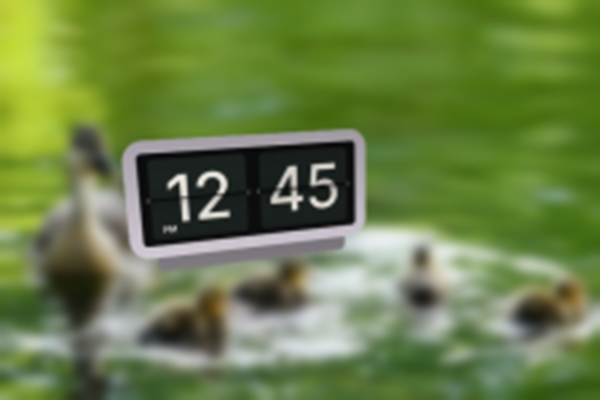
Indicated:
12,45
